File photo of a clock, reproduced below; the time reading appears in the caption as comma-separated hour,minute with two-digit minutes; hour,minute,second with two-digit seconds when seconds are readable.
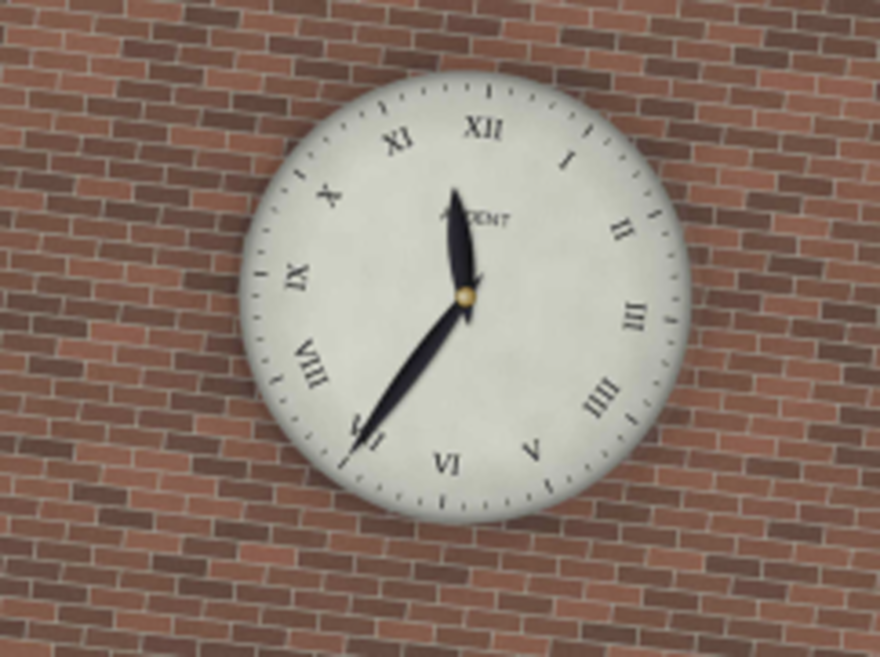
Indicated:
11,35
